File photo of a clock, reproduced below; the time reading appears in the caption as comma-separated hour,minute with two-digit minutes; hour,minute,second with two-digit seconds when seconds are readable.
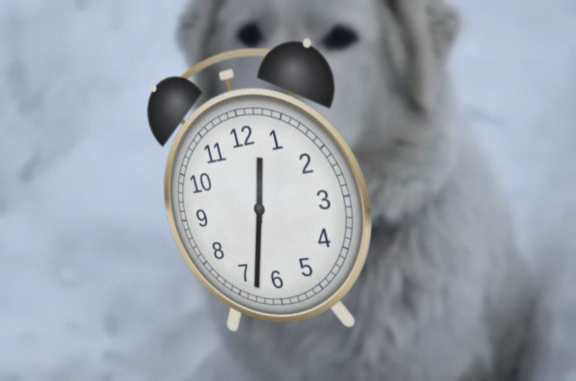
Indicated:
12,33
